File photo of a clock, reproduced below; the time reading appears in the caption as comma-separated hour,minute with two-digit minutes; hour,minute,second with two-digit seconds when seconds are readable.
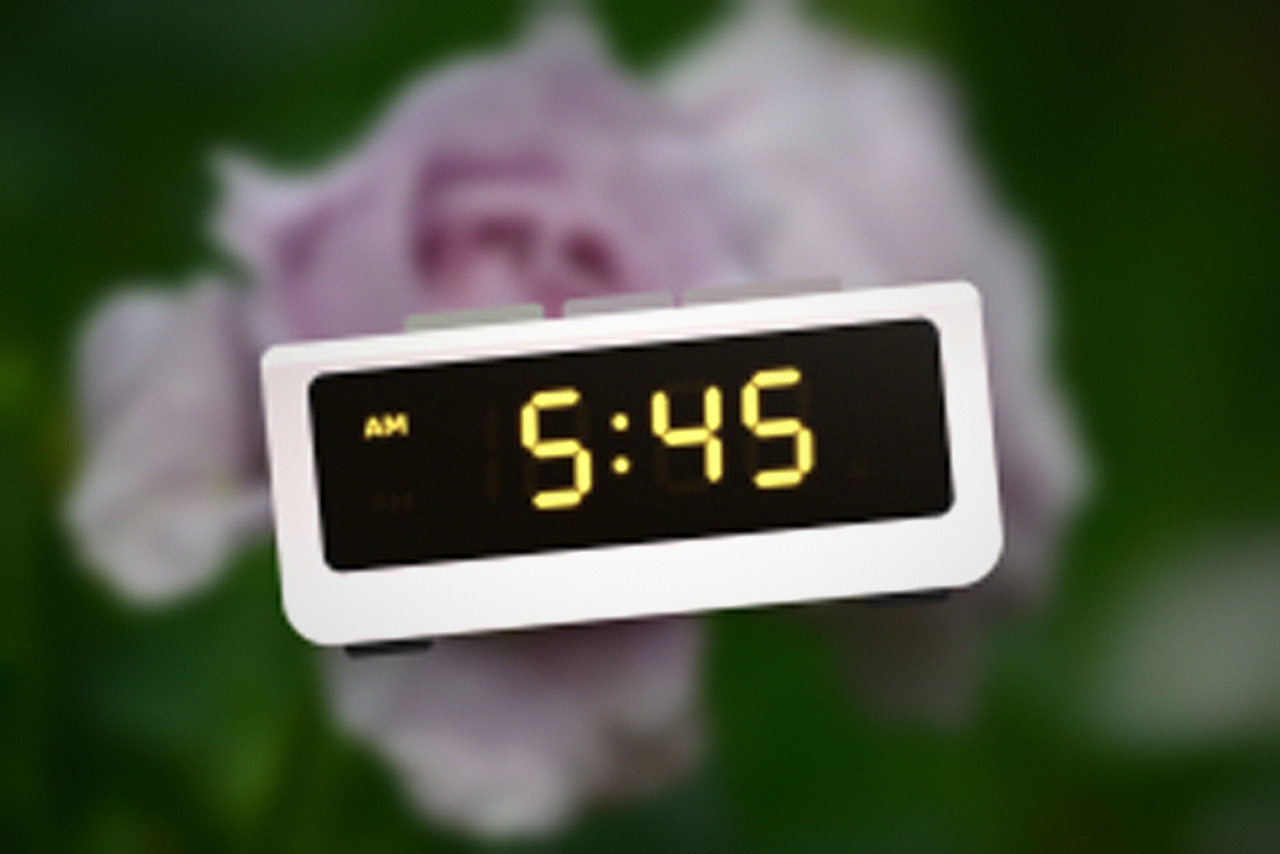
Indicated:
5,45
